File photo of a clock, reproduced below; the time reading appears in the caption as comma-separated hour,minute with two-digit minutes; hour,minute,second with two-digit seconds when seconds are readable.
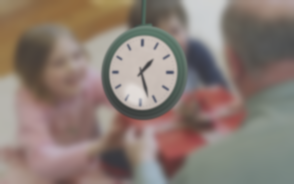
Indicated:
1,27
